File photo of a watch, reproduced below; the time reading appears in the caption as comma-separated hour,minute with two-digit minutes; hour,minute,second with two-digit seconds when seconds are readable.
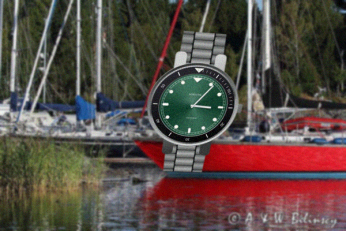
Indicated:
3,06
